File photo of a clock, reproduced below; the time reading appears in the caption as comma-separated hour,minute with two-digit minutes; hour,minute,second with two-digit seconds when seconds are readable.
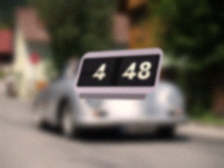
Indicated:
4,48
